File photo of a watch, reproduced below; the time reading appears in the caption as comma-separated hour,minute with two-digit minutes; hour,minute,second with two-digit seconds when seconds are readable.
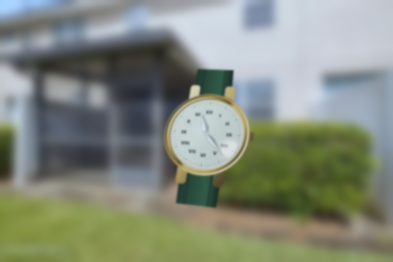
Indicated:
11,23
